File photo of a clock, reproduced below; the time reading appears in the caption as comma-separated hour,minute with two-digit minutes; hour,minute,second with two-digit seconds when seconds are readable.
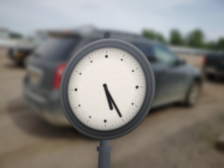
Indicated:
5,25
